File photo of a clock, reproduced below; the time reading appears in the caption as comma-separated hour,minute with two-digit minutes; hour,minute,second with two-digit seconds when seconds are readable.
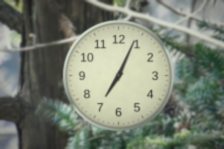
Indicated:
7,04
